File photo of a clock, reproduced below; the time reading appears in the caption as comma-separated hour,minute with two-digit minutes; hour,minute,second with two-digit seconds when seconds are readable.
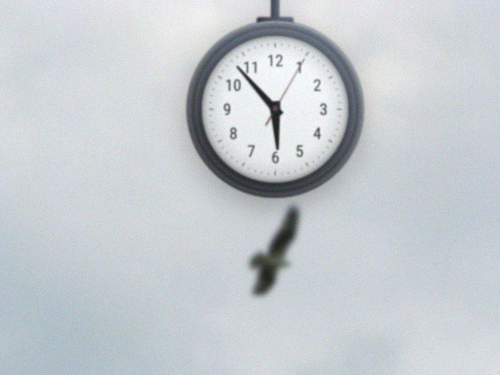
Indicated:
5,53,05
